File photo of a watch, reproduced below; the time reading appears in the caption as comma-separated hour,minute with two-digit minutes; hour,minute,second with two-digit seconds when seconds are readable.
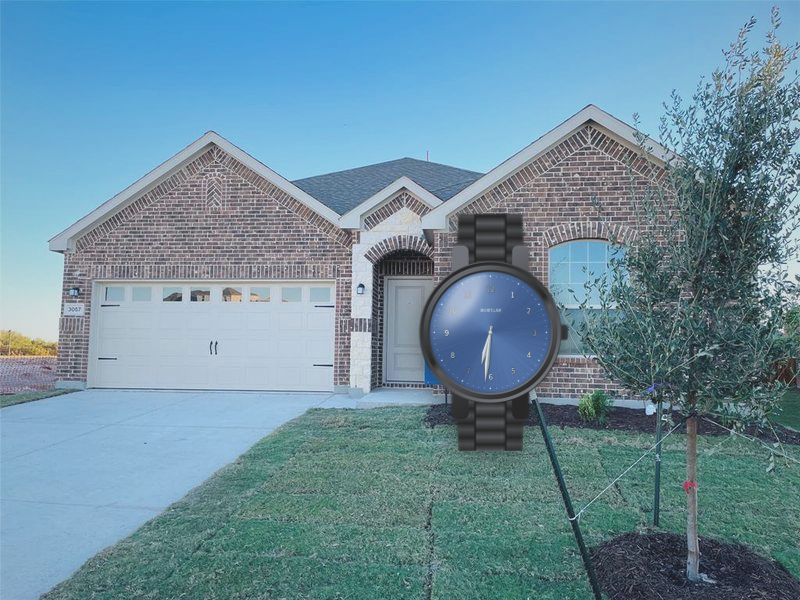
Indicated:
6,31
